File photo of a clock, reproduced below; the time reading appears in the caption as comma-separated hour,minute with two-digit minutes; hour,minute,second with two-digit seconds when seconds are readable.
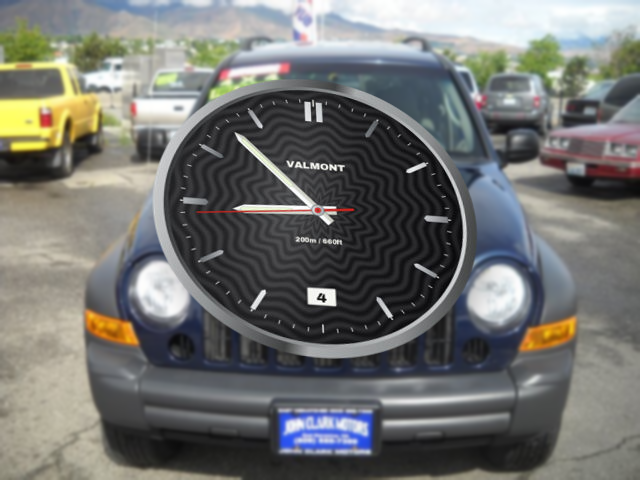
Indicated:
8,52,44
